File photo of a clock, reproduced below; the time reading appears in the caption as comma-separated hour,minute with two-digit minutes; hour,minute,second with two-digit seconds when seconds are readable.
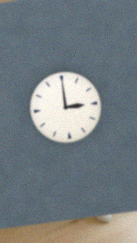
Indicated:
3,00
